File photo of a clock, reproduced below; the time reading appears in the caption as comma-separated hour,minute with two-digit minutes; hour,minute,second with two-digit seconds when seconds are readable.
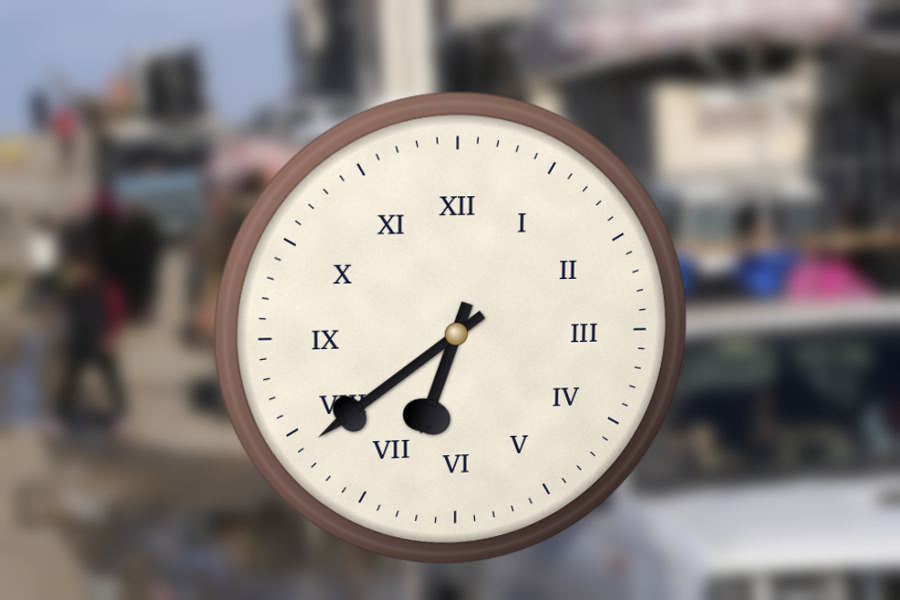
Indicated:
6,39
